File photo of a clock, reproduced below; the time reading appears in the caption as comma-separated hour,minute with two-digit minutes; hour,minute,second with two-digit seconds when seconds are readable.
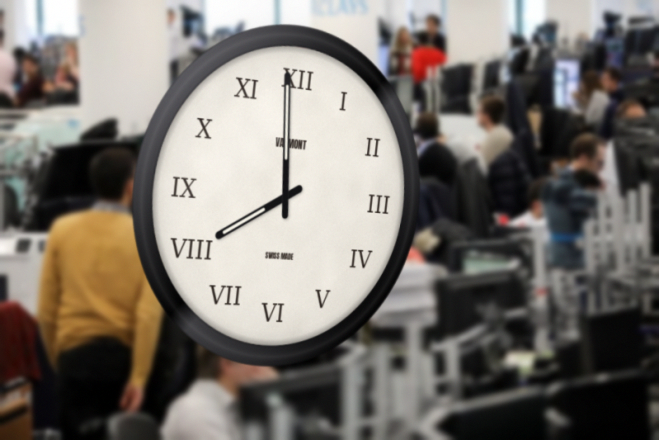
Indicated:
7,59
